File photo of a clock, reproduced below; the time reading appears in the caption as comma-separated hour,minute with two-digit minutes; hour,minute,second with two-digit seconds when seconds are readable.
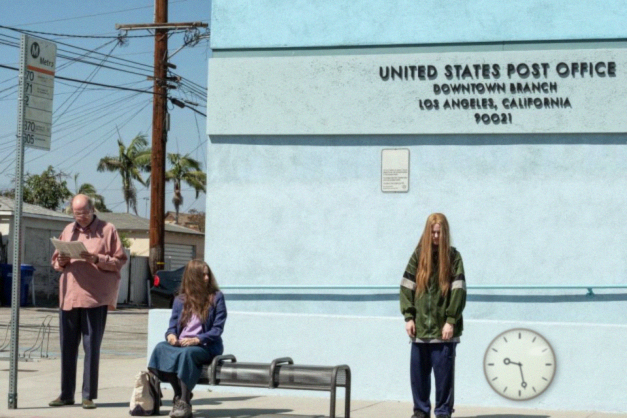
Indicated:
9,28
